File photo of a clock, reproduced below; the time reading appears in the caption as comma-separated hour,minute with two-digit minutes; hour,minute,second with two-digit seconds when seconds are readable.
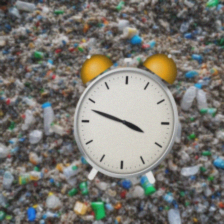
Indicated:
3,48
